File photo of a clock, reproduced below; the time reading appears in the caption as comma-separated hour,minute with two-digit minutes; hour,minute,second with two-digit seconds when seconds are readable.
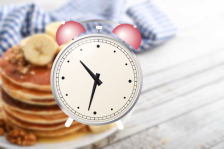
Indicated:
10,32
